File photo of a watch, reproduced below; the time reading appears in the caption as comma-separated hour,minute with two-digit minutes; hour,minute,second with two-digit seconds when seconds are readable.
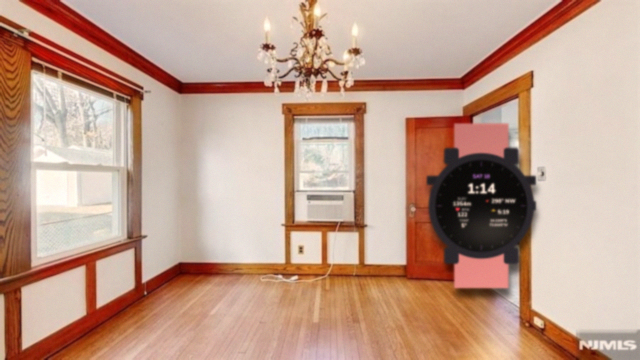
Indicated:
1,14
